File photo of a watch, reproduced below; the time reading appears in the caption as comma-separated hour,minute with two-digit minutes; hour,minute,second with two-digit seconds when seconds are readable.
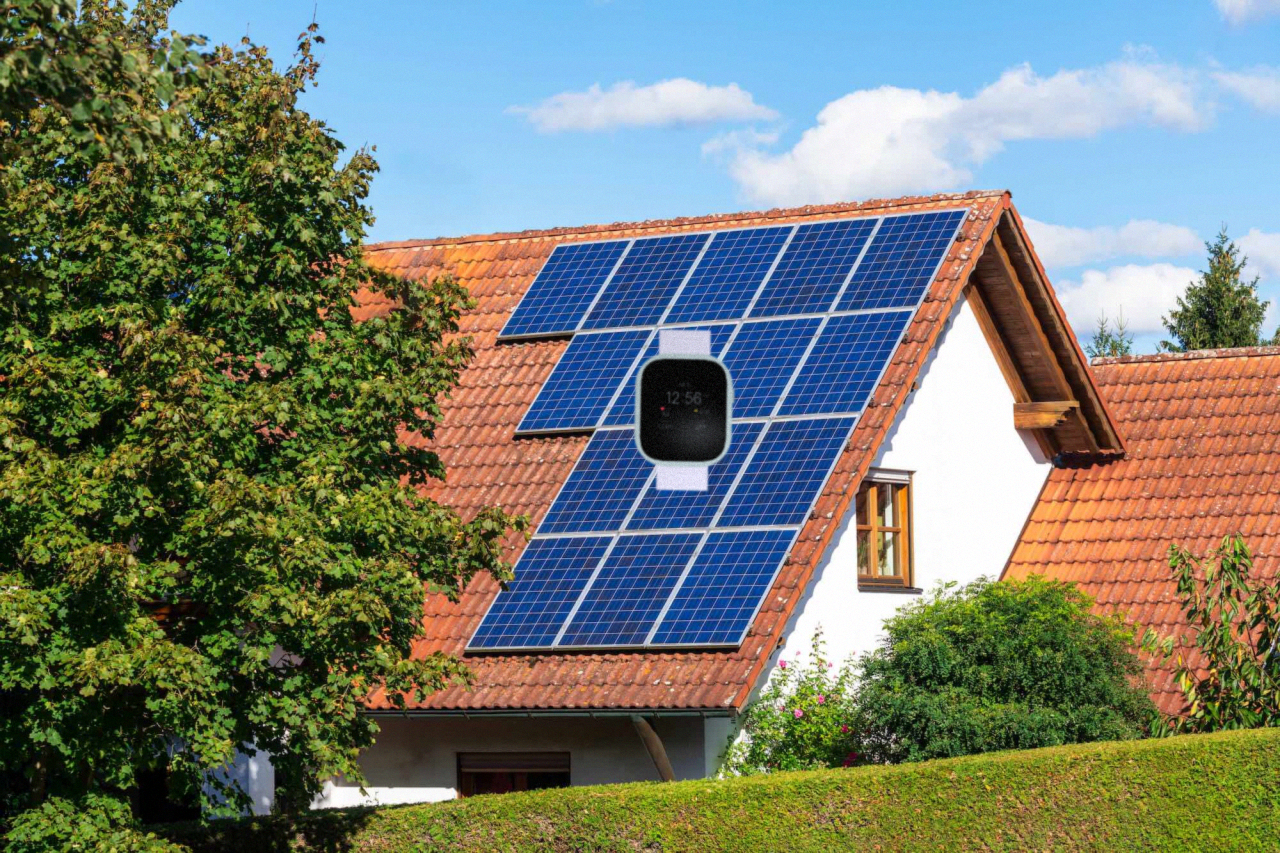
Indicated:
12,56
